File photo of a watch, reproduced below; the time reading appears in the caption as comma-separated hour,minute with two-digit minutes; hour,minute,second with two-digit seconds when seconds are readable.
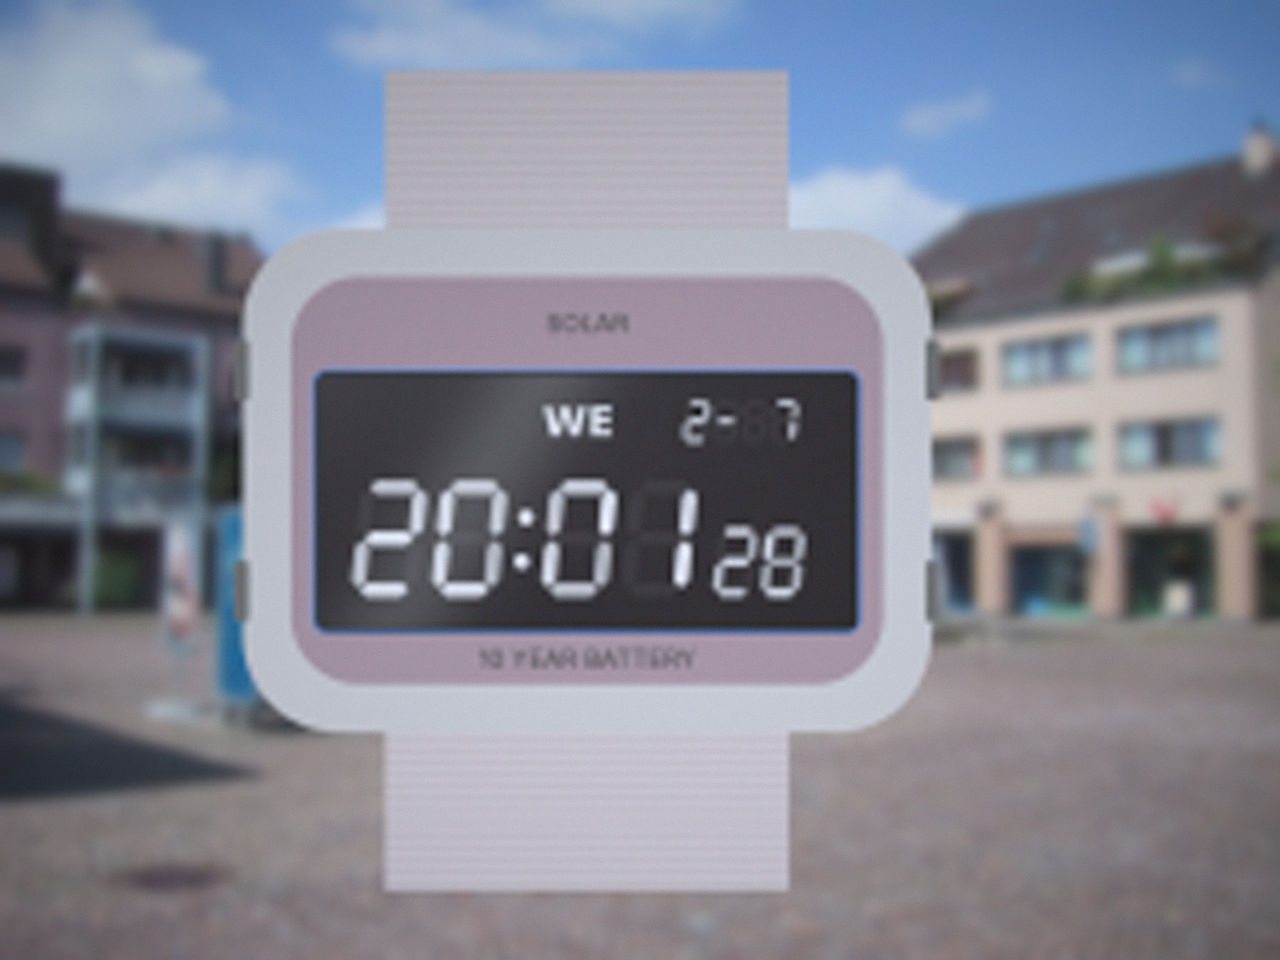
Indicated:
20,01,28
